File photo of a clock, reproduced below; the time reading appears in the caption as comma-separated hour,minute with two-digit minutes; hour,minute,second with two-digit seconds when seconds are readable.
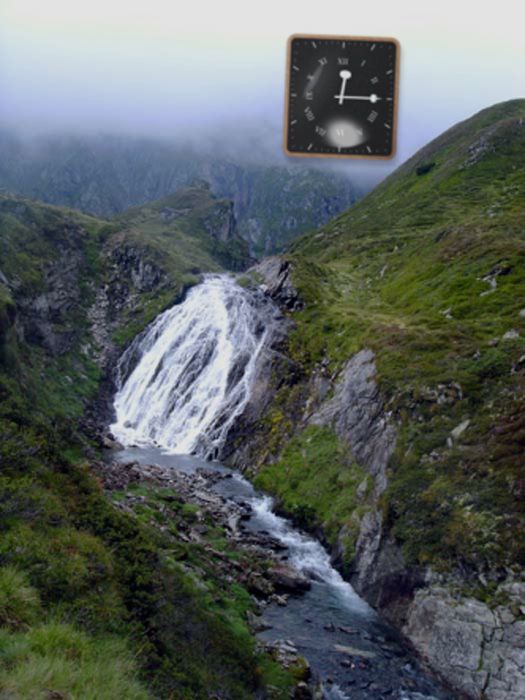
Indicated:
12,15
